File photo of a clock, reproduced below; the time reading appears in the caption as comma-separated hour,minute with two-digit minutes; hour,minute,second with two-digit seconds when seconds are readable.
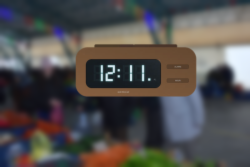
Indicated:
12,11
